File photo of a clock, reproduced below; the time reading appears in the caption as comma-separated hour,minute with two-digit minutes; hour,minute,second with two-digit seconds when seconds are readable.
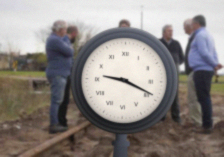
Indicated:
9,19
